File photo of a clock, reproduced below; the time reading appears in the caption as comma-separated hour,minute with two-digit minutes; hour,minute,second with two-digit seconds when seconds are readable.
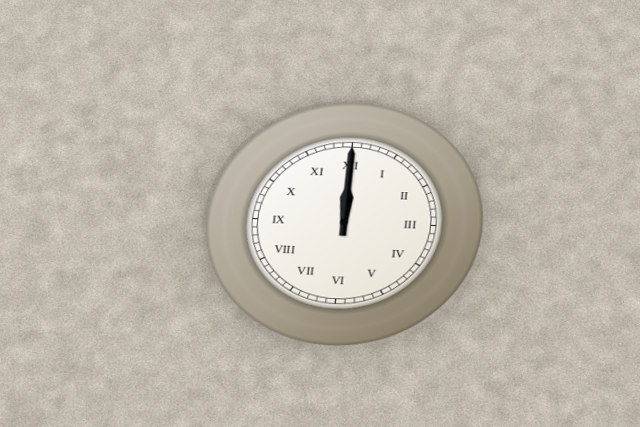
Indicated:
12,00
